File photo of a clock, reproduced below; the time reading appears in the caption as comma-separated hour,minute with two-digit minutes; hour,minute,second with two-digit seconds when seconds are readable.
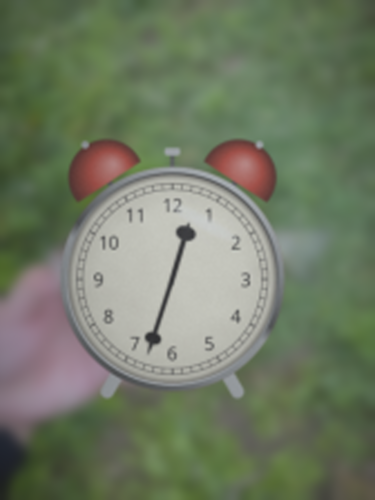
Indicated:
12,33
